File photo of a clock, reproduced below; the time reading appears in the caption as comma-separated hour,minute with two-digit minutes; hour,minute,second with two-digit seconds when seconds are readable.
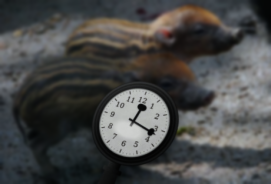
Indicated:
12,17
